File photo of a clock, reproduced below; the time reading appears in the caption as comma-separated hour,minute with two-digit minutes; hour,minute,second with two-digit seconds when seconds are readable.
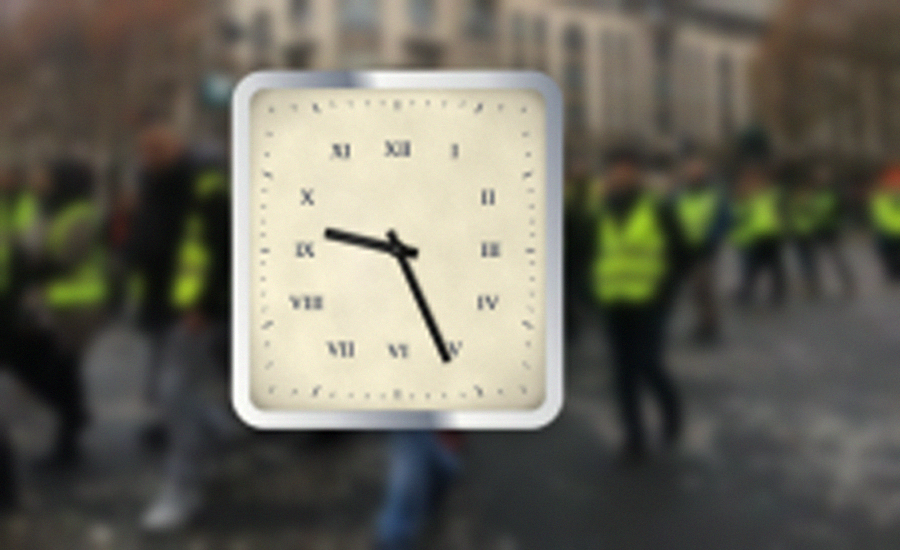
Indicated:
9,26
